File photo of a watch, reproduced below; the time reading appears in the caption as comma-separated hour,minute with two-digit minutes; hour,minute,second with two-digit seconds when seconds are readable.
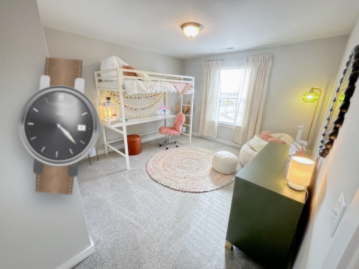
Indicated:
4,22
